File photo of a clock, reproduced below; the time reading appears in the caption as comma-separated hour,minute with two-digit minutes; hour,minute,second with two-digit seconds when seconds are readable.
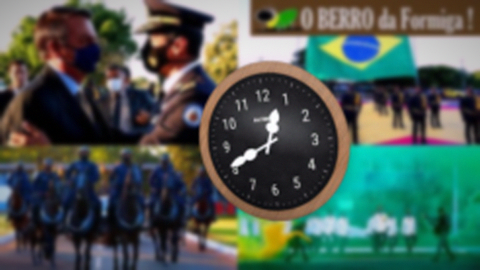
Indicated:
12,41
